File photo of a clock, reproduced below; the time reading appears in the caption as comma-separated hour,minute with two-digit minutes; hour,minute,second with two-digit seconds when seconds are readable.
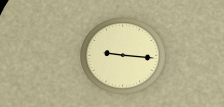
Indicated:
9,16
